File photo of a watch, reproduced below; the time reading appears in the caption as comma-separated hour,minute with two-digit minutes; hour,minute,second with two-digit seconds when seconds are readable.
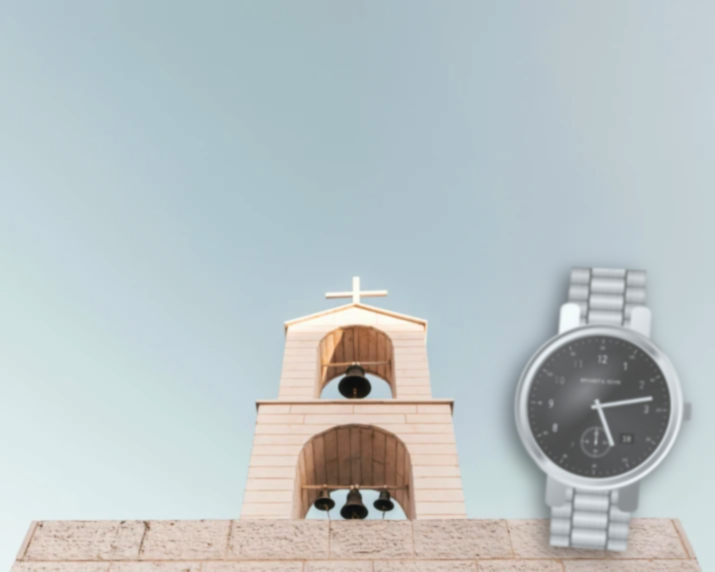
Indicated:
5,13
